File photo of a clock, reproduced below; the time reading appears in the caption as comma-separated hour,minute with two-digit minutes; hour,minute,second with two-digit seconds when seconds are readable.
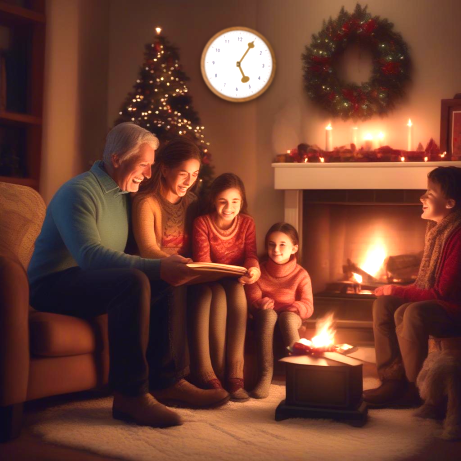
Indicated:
5,05
